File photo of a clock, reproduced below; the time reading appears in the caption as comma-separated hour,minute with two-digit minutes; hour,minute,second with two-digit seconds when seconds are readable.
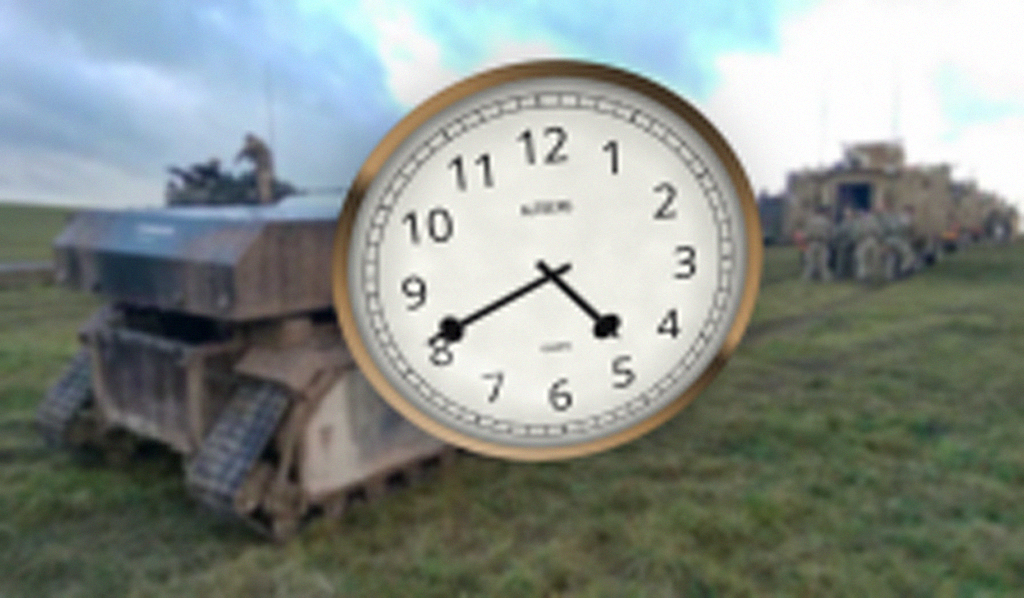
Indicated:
4,41
